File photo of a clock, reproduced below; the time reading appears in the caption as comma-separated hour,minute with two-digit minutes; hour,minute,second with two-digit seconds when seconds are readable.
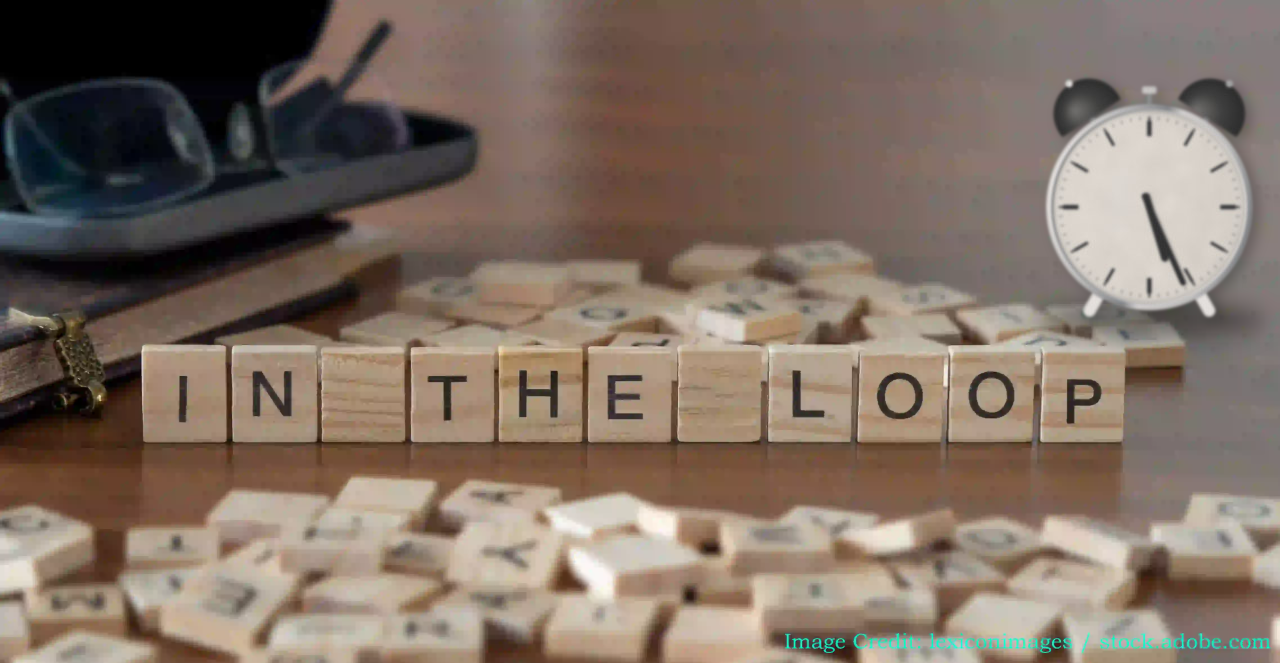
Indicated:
5,26
